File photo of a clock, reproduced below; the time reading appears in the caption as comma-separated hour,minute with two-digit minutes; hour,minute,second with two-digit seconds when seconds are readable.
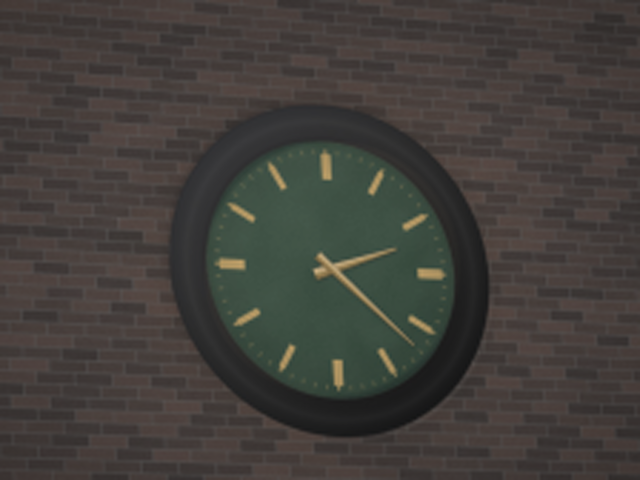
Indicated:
2,22
